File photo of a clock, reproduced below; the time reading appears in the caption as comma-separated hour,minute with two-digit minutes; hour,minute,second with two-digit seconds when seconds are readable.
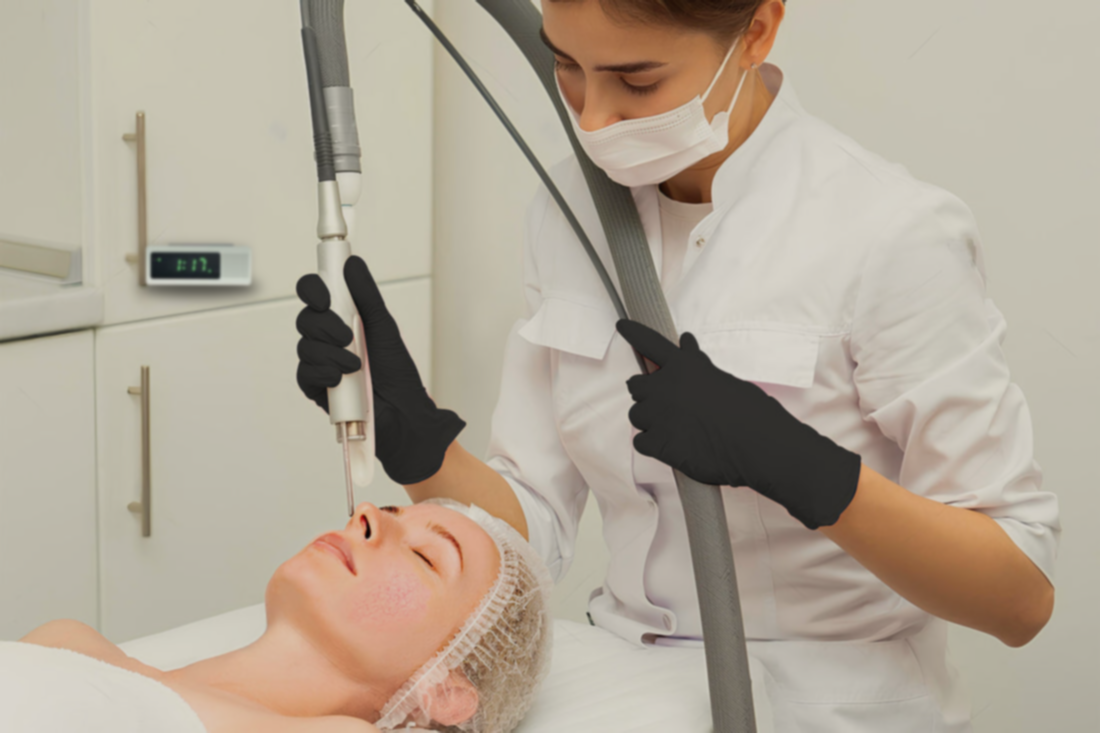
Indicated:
1,17
